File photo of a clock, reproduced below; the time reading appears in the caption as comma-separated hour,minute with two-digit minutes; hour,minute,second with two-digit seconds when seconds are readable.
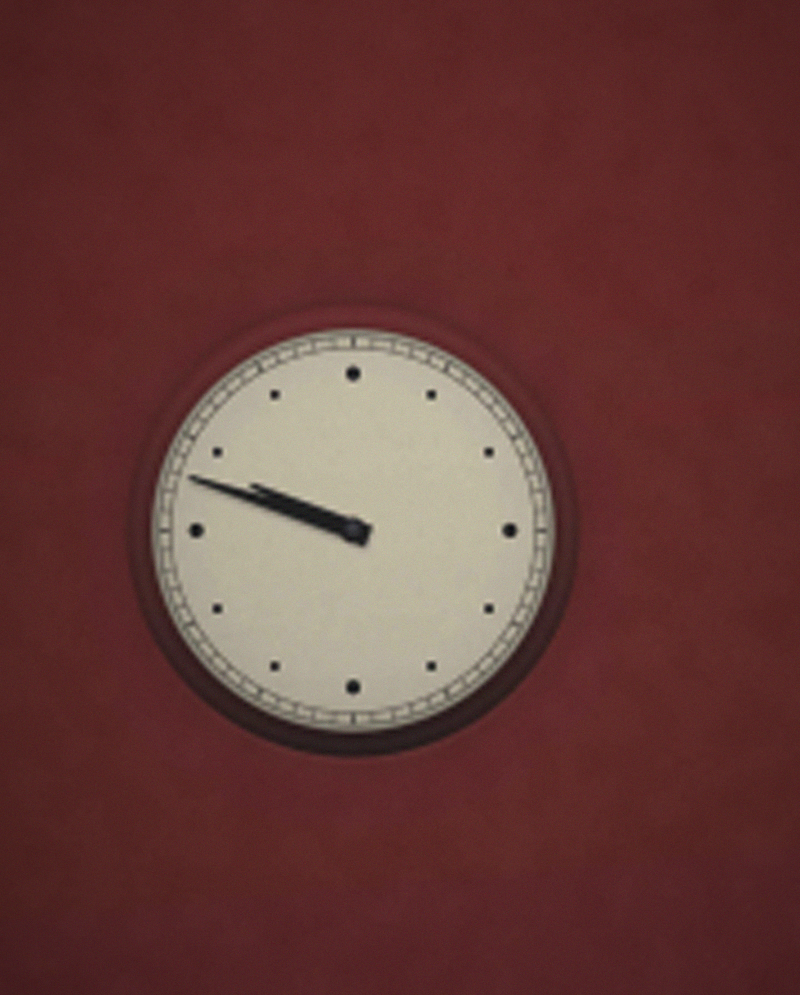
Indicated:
9,48
